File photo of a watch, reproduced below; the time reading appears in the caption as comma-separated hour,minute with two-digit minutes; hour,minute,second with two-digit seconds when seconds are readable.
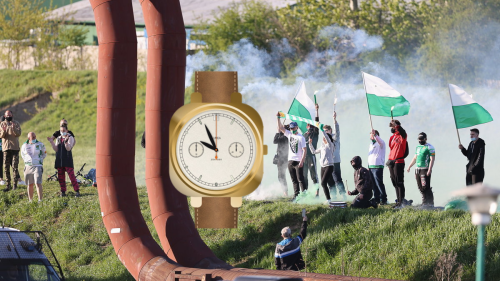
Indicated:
9,56
